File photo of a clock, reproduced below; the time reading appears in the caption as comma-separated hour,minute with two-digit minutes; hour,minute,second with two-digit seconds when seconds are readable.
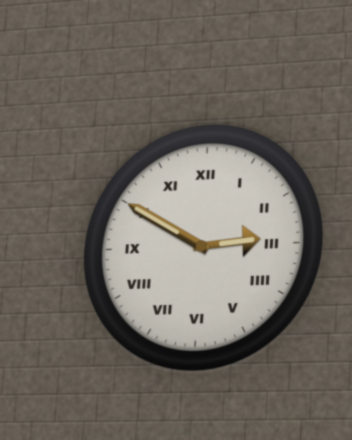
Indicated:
2,50
